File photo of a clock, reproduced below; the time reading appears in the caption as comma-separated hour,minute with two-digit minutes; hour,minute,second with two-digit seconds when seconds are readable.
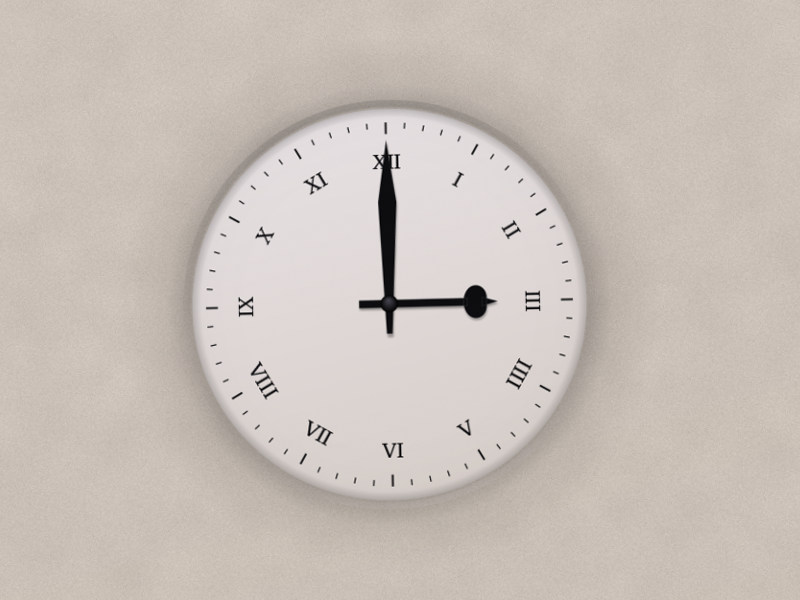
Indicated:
3,00
